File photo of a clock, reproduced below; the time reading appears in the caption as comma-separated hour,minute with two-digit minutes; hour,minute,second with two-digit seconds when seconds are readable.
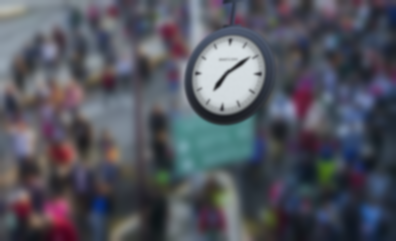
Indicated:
7,09
